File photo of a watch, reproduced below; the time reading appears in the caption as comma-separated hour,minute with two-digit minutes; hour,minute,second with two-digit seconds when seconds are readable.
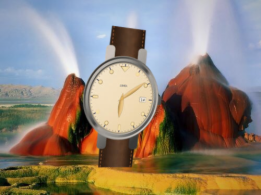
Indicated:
6,09
